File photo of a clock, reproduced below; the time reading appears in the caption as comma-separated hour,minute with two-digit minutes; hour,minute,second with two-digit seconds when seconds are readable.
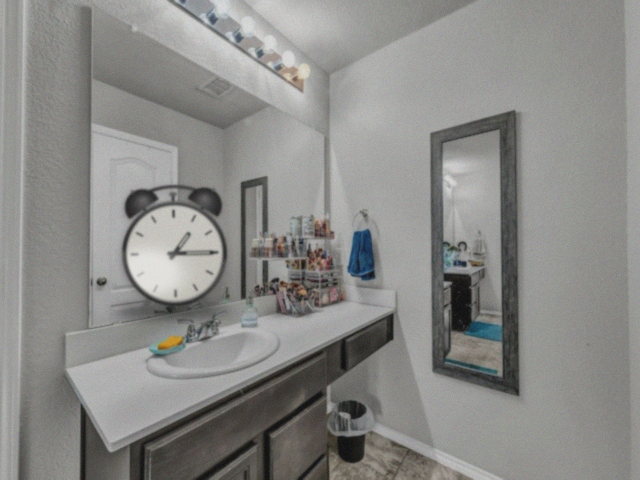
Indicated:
1,15
